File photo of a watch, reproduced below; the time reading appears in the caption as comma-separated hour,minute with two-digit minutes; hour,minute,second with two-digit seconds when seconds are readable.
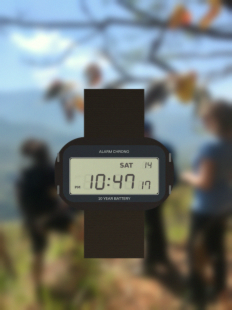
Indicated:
10,47,17
